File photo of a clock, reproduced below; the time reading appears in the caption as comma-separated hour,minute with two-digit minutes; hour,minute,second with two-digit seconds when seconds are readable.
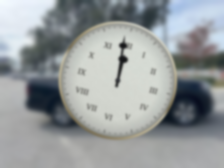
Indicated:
11,59
